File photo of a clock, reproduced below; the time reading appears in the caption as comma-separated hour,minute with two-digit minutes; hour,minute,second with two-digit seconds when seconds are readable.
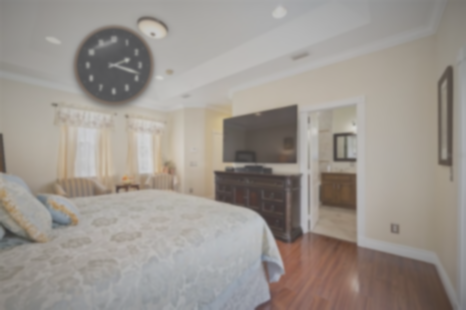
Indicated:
2,18
